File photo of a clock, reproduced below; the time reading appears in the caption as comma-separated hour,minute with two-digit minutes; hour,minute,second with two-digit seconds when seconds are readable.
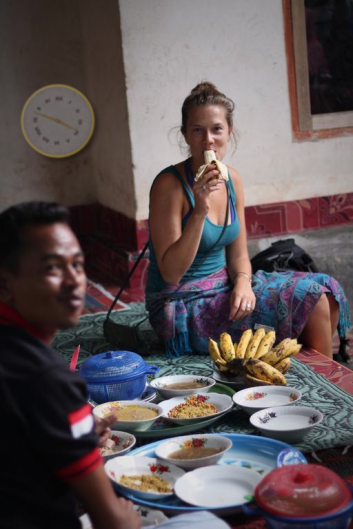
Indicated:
3,48
